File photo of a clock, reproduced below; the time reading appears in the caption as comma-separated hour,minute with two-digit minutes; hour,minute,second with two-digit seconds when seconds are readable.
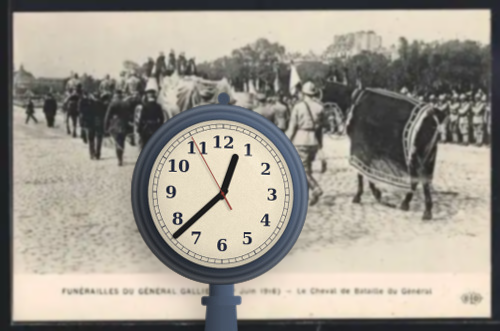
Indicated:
12,37,55
